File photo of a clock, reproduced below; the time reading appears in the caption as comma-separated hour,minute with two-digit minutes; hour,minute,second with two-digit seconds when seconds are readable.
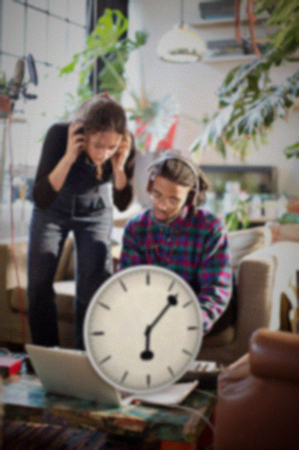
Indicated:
6,07
